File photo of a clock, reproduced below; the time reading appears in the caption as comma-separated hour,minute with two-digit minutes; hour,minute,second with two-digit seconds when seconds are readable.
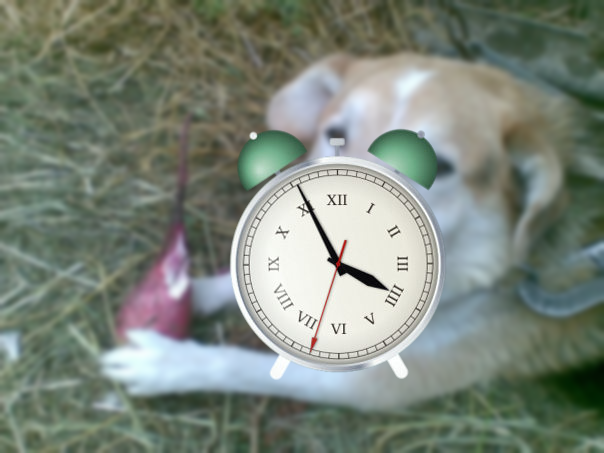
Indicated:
3,55,33
